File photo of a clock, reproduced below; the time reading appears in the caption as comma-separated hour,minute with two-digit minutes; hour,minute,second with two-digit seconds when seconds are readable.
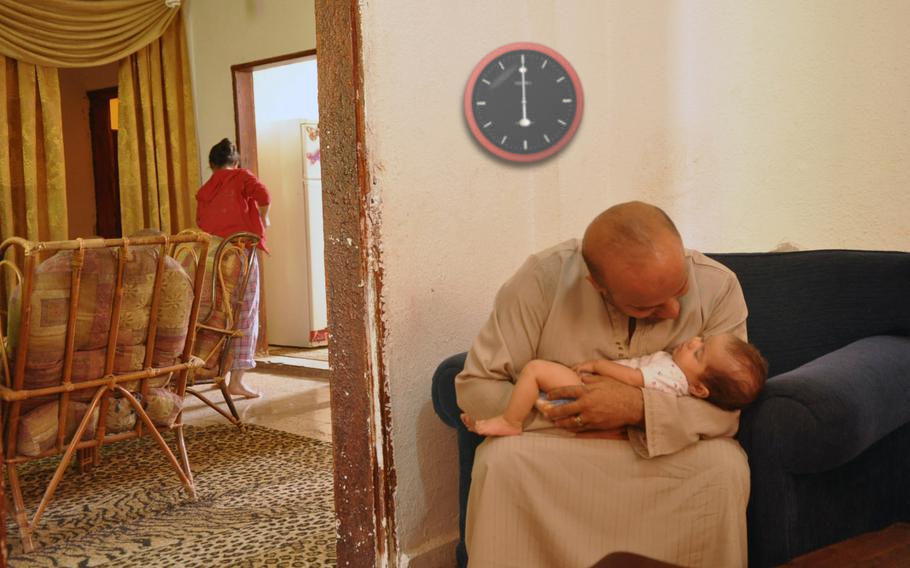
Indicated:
6,00
